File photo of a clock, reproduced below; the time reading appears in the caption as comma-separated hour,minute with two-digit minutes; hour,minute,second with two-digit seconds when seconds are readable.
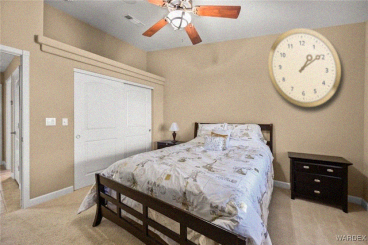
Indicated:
1,09
